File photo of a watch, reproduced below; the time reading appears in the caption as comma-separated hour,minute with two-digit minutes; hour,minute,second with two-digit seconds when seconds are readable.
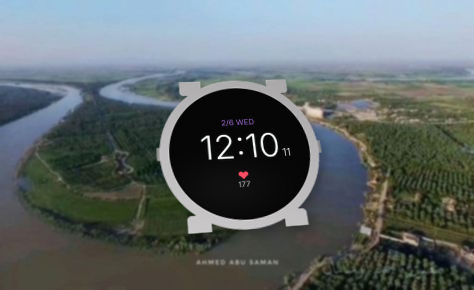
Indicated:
12,10,11
